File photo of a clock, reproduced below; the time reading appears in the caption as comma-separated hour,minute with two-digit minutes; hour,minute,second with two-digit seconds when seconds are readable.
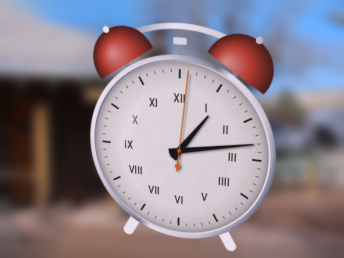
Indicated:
1,13,01
